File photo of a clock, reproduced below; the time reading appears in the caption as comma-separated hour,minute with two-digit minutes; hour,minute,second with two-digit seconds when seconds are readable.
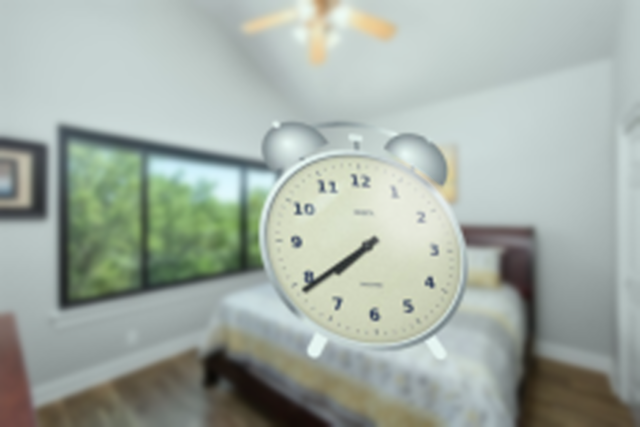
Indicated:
7,39
